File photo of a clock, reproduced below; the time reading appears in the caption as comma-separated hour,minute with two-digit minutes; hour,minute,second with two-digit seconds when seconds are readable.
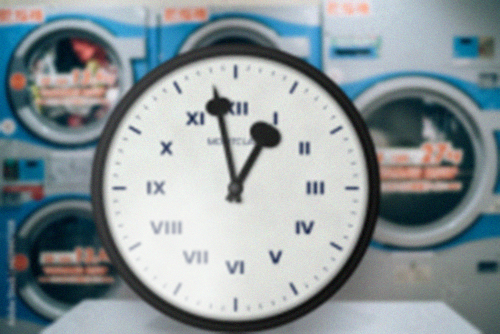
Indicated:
12,58
